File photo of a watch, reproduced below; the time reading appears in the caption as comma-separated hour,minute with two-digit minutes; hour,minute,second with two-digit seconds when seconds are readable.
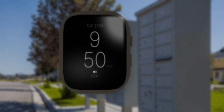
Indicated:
9,50
